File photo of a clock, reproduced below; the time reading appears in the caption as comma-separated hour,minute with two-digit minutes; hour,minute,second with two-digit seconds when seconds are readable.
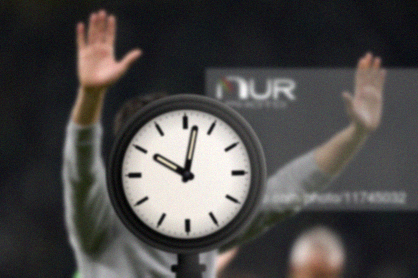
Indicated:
10,02
